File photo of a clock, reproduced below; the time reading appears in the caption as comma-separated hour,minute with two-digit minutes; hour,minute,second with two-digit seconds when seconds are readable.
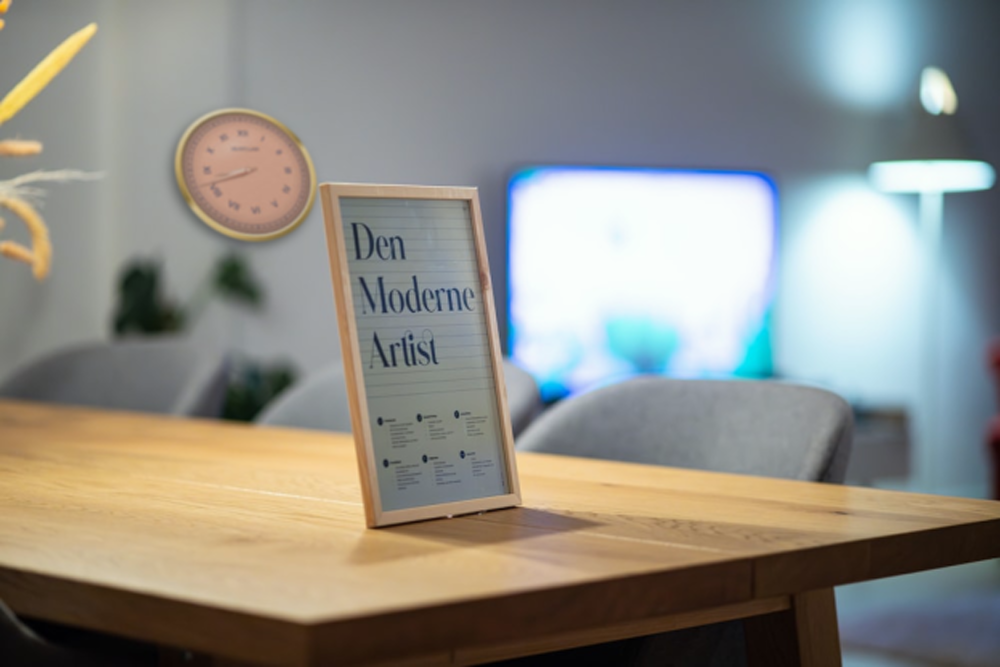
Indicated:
8,42
